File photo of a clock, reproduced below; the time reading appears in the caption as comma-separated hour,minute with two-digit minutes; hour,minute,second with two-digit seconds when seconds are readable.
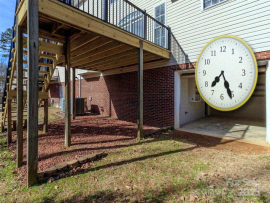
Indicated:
7,26
